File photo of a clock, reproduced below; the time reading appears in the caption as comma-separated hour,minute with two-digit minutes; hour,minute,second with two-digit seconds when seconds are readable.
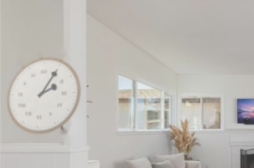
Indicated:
2,05
